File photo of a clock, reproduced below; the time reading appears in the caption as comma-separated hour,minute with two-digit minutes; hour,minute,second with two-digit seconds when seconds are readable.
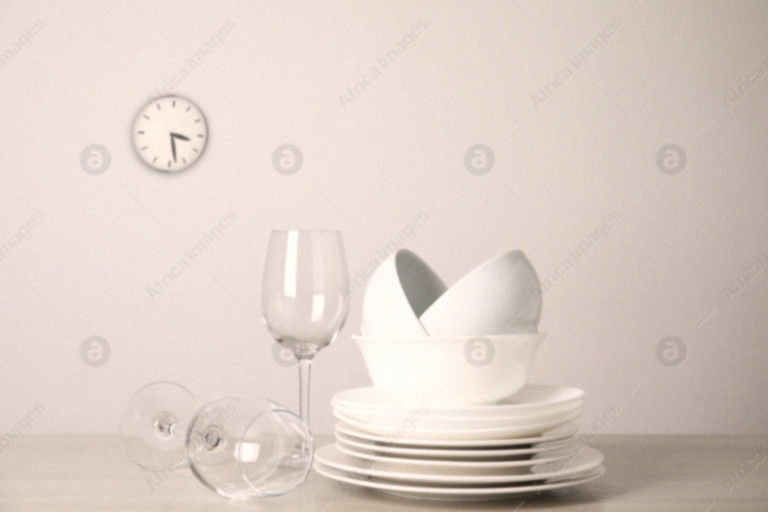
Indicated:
3,28
